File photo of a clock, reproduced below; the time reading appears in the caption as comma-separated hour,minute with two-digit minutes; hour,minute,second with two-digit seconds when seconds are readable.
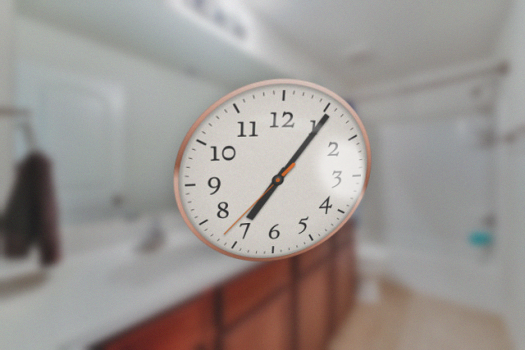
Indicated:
7,05,37
